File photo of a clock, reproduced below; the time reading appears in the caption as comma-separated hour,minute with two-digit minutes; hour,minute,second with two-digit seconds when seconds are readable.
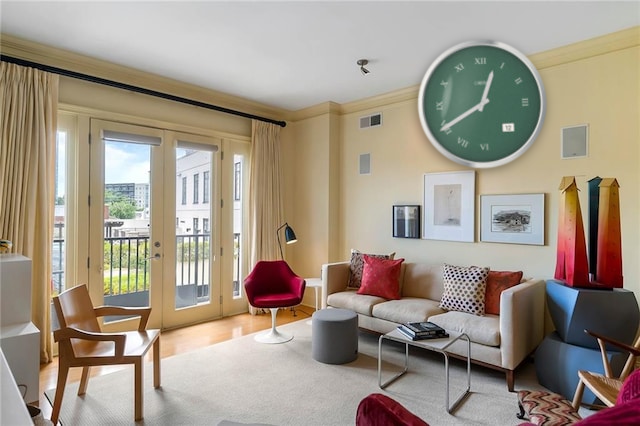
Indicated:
12,40
